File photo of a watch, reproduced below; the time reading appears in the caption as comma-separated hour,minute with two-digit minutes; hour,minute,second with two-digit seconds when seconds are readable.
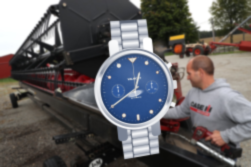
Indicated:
12,40
